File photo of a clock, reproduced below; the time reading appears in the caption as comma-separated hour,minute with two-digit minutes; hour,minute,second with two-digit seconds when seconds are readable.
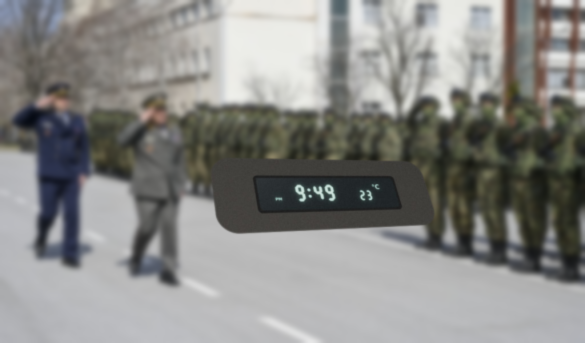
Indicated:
9,49
